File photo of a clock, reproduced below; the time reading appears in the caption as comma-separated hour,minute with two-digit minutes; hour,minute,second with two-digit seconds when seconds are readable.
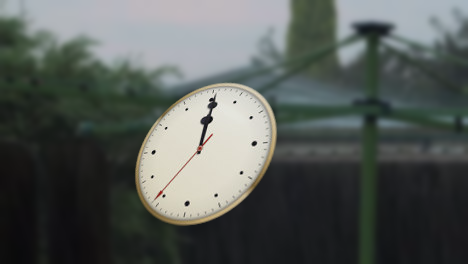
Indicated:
12,00,36
